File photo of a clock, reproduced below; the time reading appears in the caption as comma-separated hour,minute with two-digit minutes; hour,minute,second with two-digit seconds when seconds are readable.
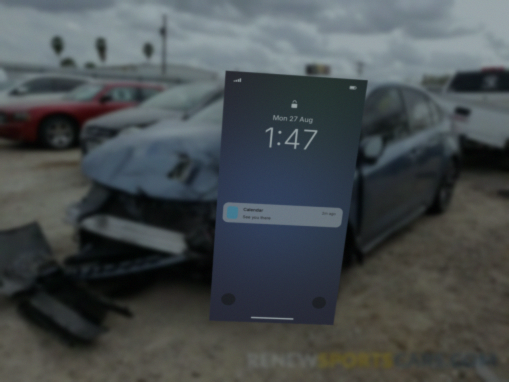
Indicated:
1,47
